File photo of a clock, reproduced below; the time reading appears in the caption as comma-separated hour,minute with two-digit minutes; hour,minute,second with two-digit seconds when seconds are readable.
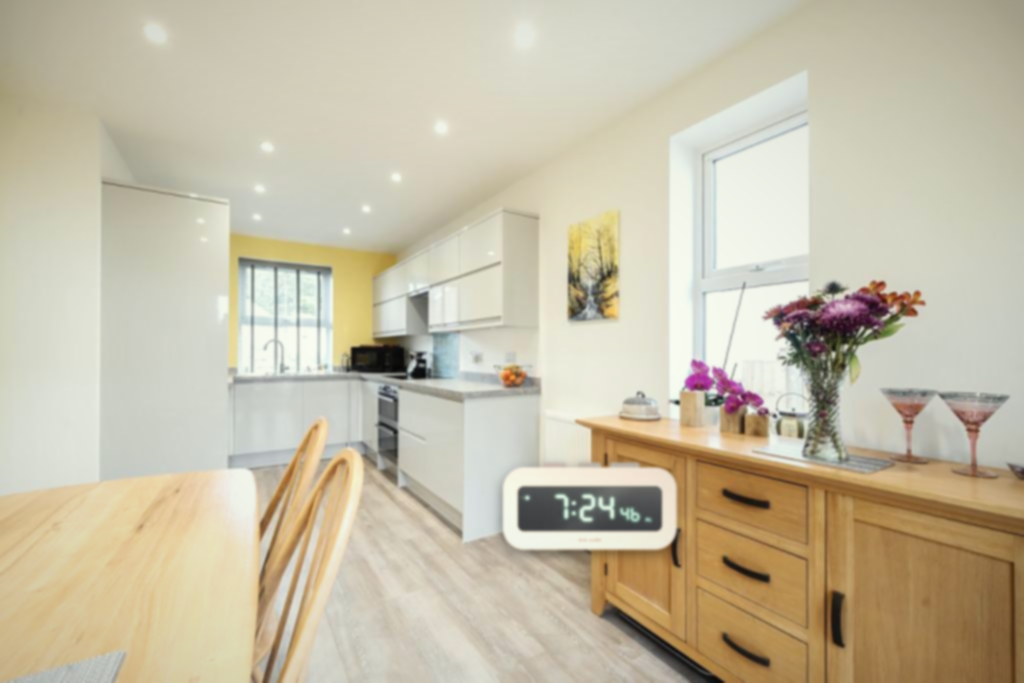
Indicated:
7,24,46
